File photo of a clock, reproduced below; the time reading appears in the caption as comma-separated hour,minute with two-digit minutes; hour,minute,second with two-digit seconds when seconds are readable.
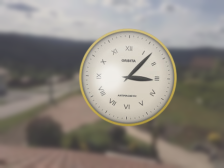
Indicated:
3,07
